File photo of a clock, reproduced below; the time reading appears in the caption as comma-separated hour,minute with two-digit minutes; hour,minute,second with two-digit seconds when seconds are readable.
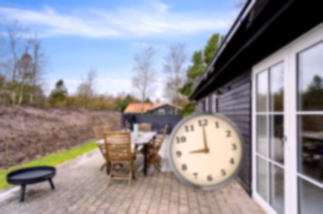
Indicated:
9,00
